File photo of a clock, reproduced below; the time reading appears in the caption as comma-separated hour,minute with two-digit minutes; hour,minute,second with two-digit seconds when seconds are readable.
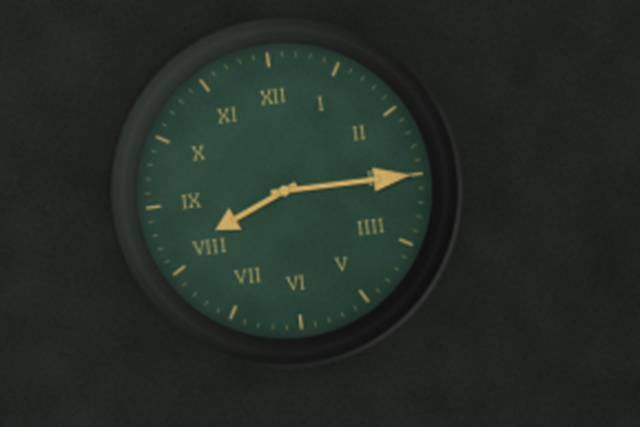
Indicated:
8,15
